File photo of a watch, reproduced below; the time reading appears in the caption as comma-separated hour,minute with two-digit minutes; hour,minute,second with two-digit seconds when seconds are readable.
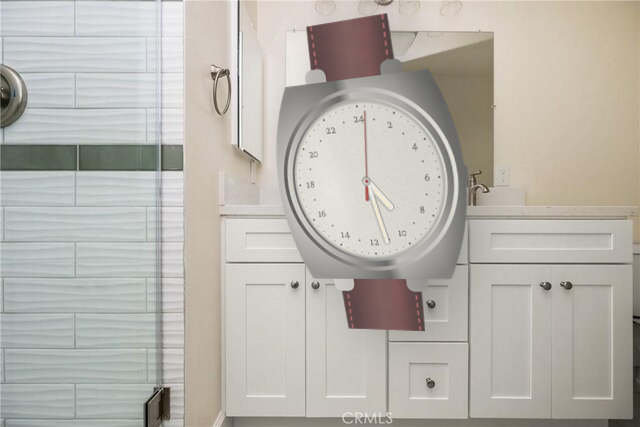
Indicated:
9,28,01
